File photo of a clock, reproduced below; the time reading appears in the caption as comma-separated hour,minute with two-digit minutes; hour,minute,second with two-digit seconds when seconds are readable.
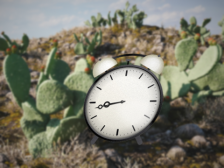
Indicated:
8,43
